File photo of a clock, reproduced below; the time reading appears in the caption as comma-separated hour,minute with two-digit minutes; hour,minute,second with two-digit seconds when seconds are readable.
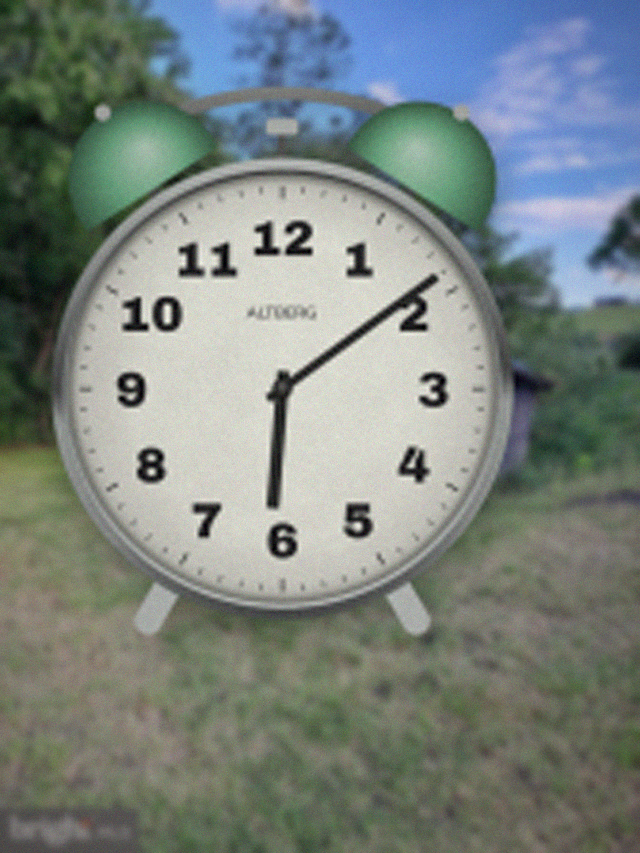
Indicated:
6,09
